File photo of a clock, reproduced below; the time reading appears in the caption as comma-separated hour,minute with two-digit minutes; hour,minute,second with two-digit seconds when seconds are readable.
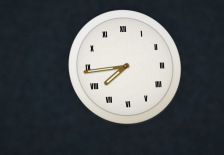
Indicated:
7,44
